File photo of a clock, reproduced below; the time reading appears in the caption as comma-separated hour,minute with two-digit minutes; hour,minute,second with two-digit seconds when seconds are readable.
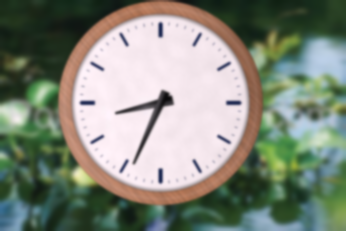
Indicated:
8,34
